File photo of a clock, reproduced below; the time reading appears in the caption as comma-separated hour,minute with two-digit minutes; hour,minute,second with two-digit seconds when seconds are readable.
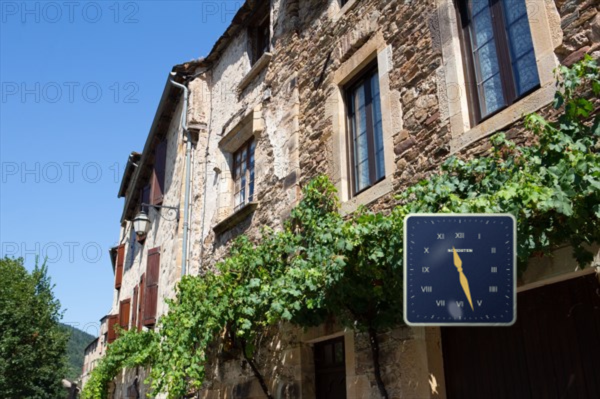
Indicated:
11,27
